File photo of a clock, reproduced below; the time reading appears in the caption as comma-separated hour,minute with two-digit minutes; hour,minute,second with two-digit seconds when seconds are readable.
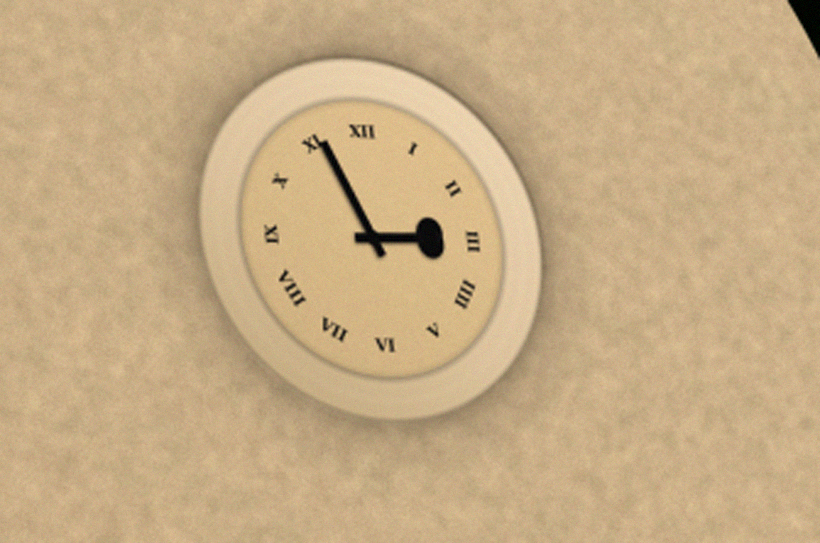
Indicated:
2,56
